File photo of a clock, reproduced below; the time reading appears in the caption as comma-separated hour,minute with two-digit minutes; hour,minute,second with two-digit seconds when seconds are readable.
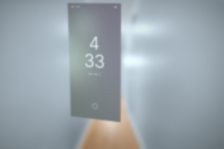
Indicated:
4,33
